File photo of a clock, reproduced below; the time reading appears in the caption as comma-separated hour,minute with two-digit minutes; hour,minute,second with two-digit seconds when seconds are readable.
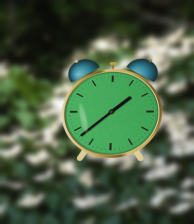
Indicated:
1,38
